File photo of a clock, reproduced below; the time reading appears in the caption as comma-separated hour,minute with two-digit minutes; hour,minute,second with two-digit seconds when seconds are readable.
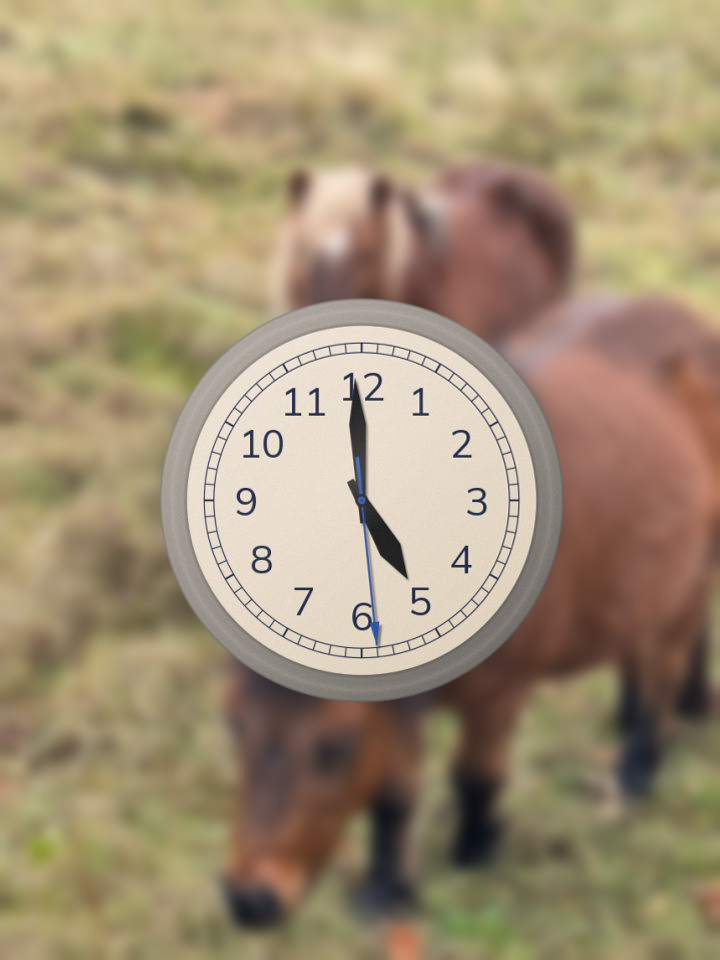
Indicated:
4,59,29
